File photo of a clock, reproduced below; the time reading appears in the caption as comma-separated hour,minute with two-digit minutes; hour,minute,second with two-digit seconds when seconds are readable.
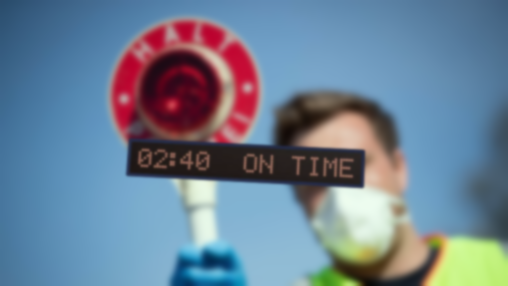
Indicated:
2,40
